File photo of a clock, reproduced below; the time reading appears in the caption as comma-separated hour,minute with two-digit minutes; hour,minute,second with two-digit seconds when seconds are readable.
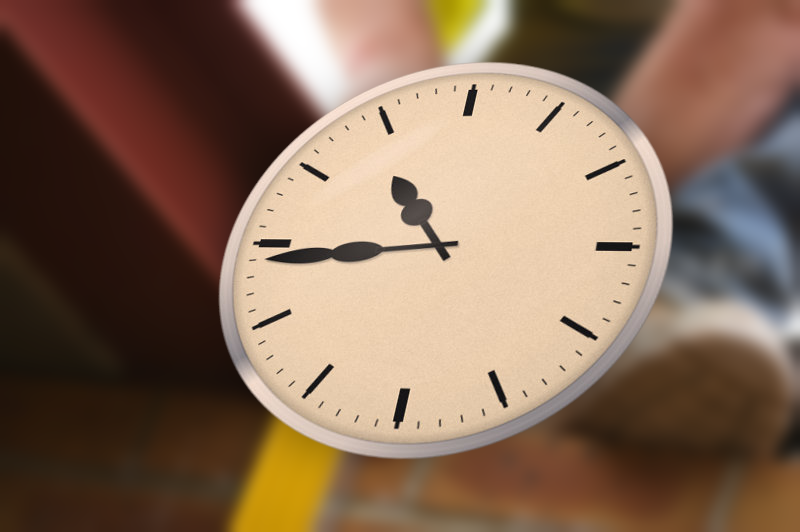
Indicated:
10,44
